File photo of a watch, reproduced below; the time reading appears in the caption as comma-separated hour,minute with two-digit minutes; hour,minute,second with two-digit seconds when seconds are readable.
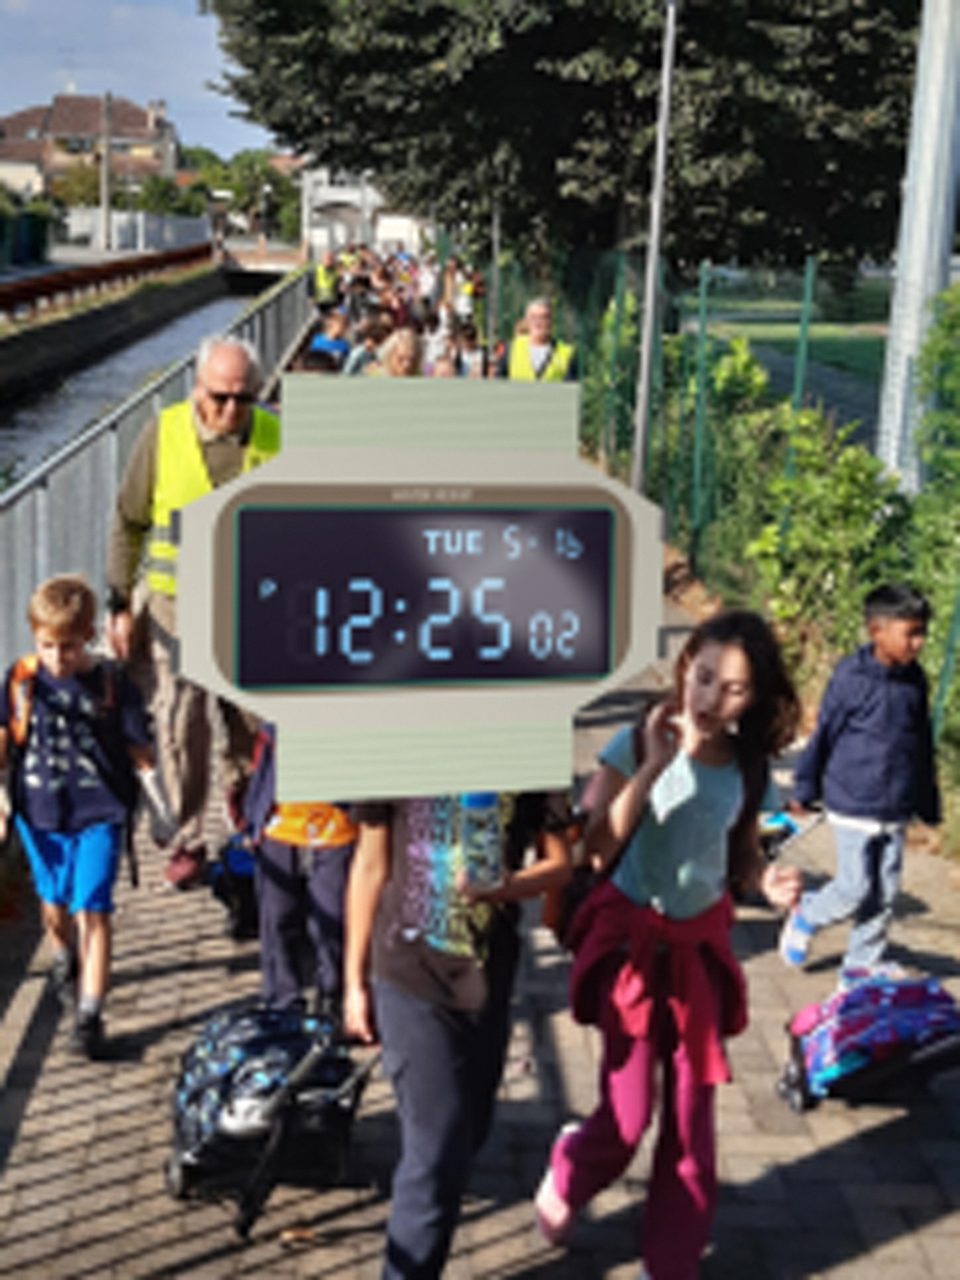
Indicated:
12,25,02
